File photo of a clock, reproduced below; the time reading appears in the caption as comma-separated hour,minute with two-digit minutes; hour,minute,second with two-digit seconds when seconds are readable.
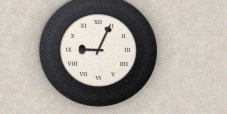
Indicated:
9,04
